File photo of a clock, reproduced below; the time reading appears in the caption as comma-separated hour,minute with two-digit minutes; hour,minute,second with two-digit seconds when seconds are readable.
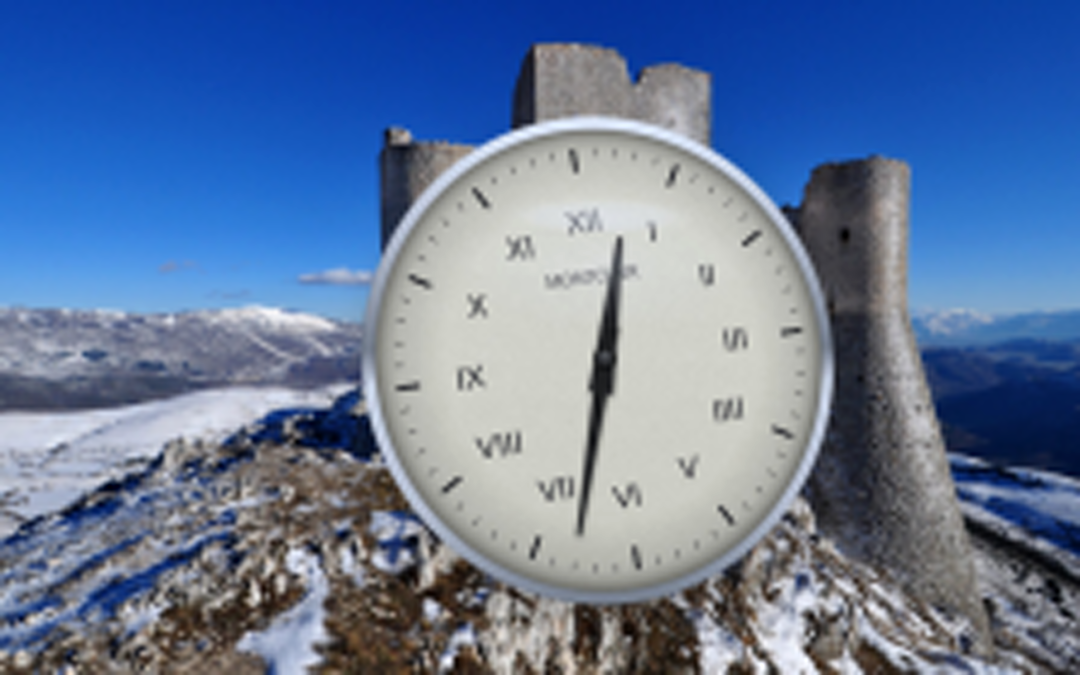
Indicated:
12,33
